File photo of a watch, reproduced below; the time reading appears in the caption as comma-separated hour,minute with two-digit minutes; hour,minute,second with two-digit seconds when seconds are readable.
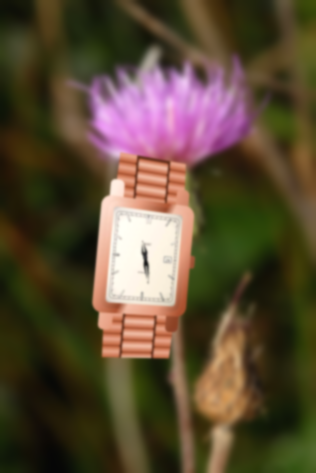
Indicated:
11,28
